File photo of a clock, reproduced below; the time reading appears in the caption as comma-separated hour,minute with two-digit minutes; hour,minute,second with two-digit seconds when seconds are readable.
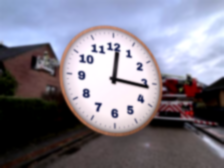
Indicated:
12,16
